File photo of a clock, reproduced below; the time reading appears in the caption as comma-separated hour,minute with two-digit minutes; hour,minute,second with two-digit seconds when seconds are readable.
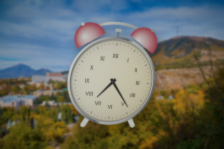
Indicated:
7,24
